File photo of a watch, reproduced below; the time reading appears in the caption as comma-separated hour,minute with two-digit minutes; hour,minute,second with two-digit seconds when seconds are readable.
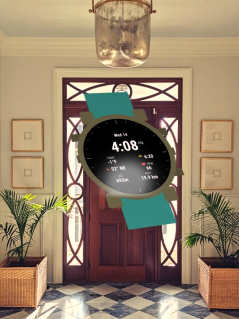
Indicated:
4,08
